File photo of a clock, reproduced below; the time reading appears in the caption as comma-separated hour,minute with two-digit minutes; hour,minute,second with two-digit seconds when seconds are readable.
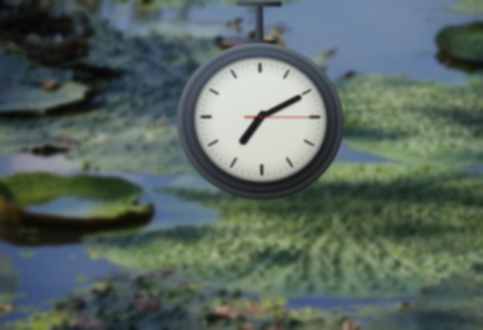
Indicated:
7,10,15
